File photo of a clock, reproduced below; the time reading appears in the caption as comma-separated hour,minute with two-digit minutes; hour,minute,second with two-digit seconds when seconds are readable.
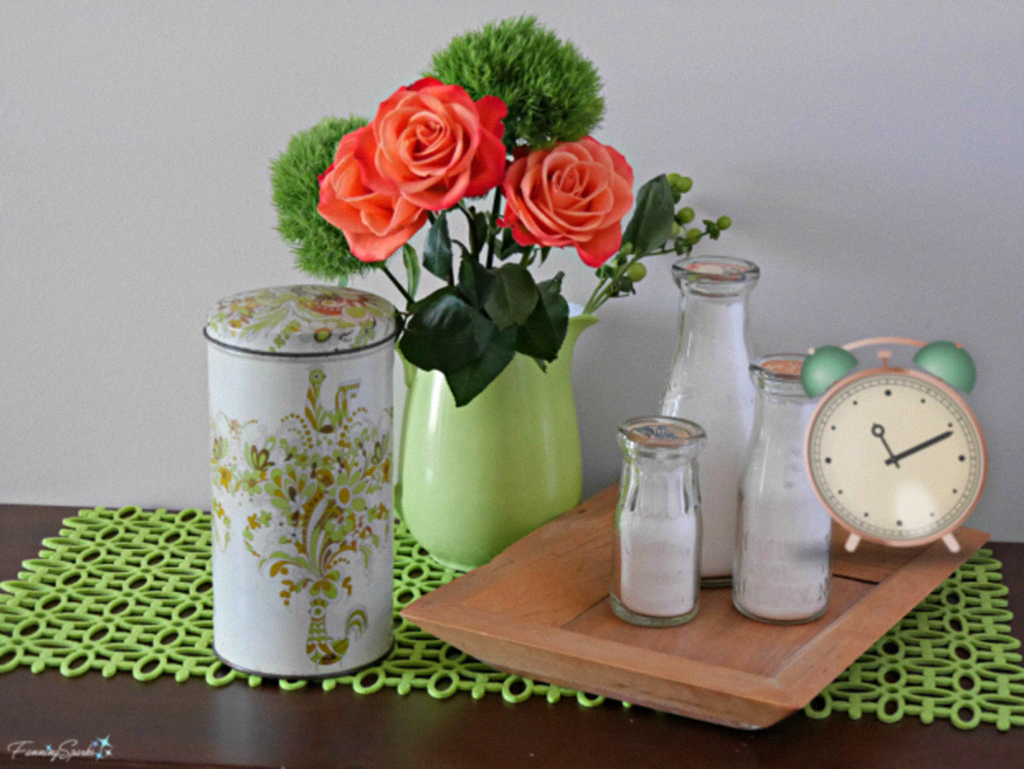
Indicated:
11,11
